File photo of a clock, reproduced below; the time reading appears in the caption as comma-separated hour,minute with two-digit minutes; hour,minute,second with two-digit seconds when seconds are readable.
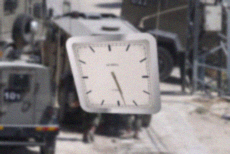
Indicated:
5,28
